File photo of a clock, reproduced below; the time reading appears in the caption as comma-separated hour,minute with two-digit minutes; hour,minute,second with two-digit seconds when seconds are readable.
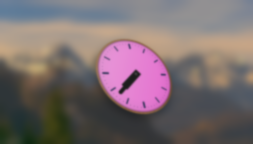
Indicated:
7,38
